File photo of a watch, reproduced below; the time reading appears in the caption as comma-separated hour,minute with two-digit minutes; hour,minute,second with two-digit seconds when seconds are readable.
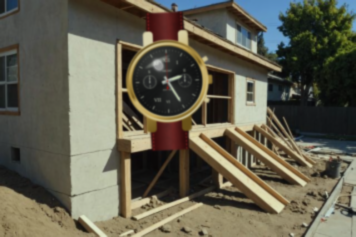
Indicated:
2,25
